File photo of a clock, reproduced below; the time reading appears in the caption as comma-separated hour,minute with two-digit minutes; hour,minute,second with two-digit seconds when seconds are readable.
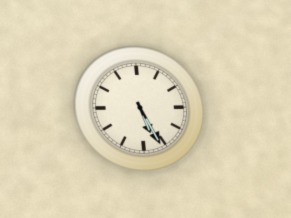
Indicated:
5,26
